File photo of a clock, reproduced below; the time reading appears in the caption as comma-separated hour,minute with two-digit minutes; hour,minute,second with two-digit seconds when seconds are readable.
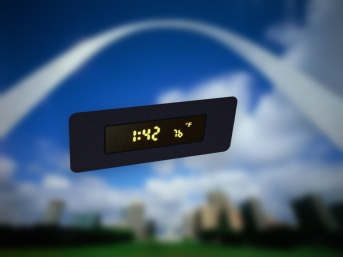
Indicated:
1,42
